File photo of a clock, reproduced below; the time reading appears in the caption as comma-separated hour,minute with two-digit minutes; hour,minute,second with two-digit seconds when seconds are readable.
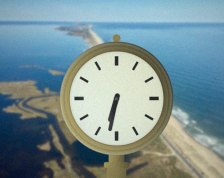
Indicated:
6,32
